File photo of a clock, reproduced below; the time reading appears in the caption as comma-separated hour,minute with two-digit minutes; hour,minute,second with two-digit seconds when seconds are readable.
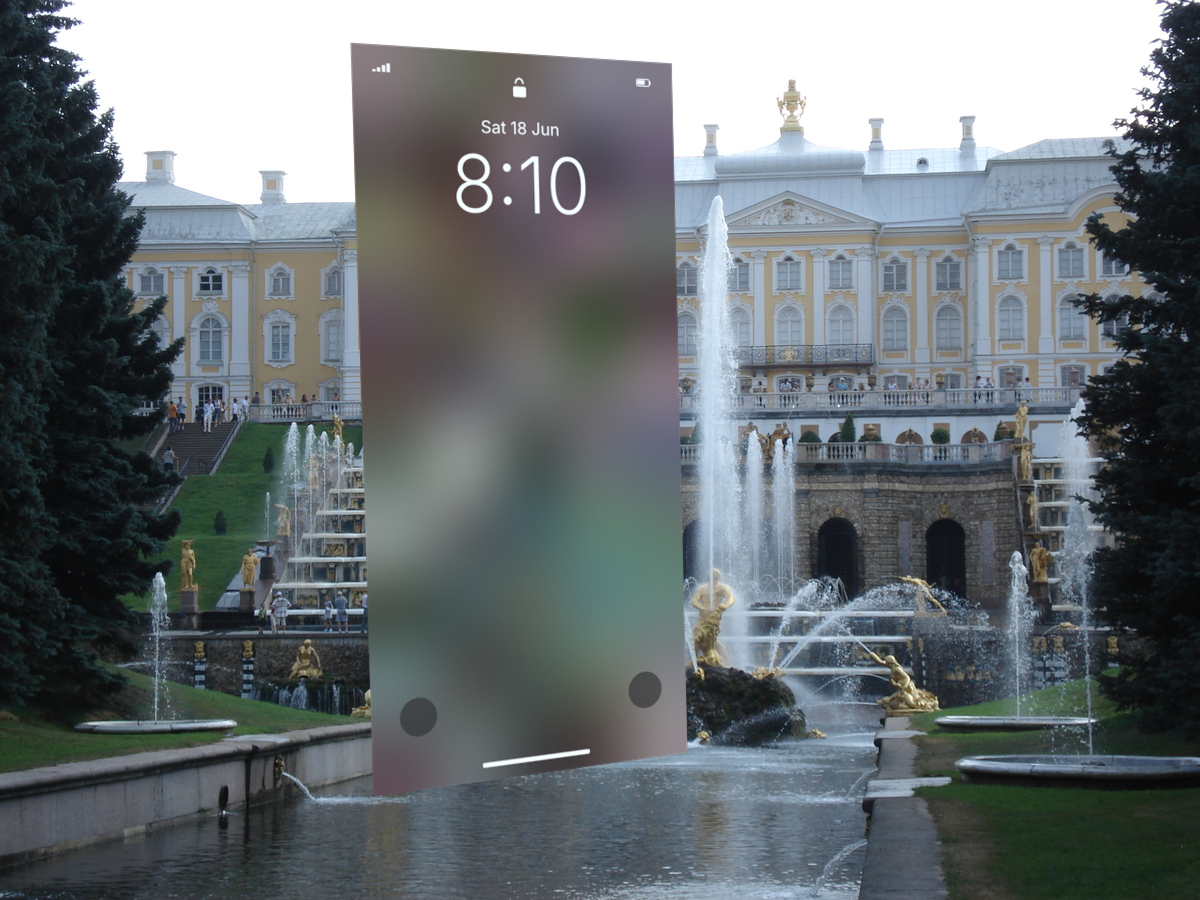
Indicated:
8,10
